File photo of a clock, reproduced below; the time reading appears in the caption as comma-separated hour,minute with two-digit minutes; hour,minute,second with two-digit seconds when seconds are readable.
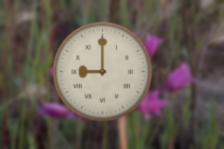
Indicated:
9,00
